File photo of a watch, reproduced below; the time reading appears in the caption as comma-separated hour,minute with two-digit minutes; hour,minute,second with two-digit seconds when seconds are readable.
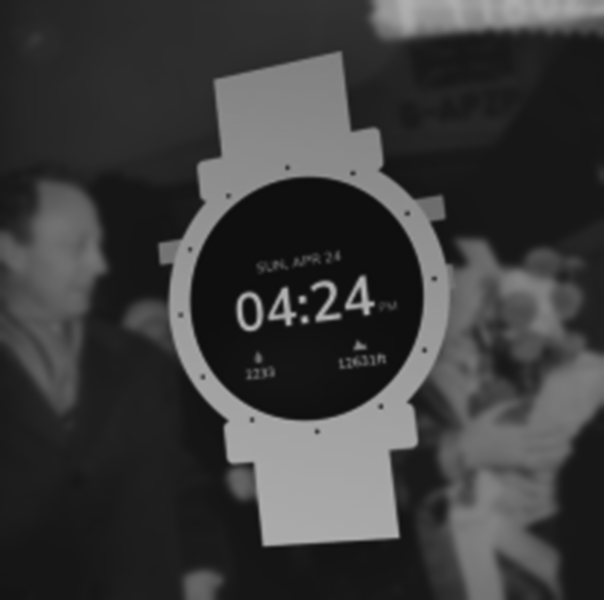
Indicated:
4,24
